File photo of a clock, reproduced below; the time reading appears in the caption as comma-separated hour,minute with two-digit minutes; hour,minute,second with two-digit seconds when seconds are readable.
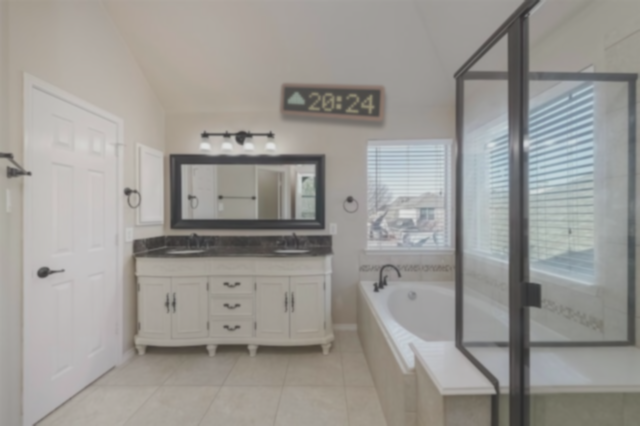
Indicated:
20,24
